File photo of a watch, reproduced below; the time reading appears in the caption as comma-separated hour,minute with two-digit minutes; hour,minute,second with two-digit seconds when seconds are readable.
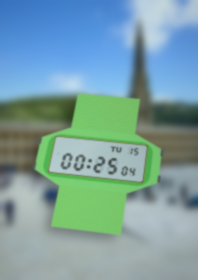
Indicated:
0,25,04
